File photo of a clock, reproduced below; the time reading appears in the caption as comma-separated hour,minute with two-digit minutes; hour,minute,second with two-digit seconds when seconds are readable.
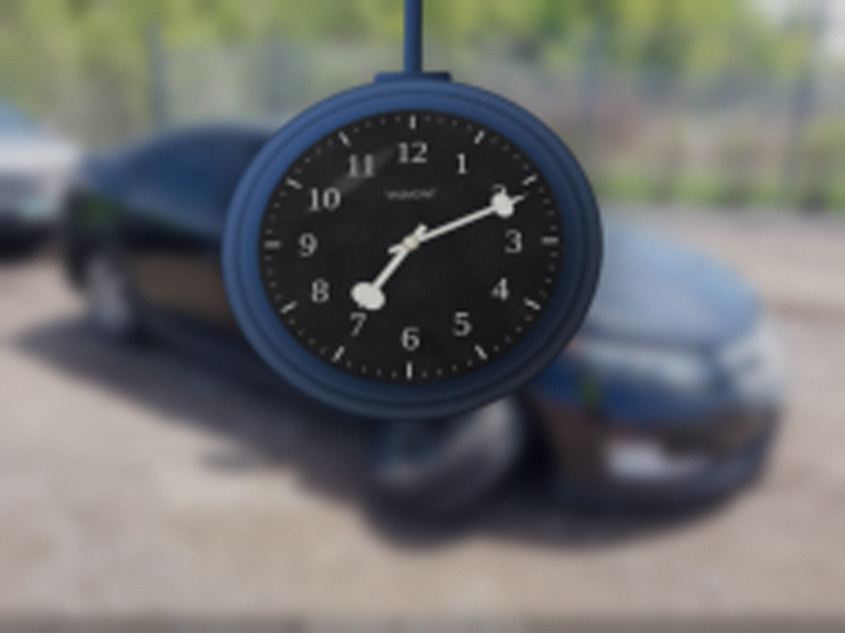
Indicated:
7,11
